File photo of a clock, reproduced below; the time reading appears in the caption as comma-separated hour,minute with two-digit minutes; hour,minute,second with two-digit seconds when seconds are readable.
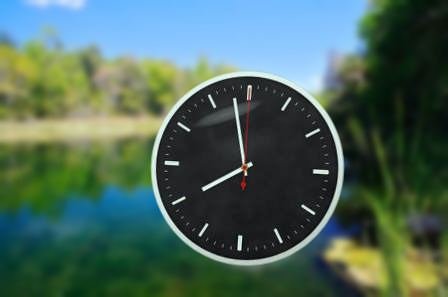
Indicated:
7,58,00
